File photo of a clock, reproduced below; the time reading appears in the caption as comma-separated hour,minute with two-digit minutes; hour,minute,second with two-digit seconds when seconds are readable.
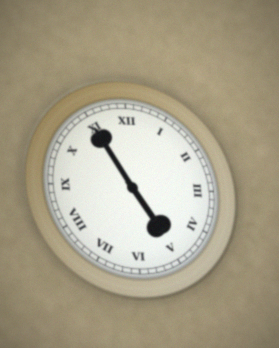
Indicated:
4,55
